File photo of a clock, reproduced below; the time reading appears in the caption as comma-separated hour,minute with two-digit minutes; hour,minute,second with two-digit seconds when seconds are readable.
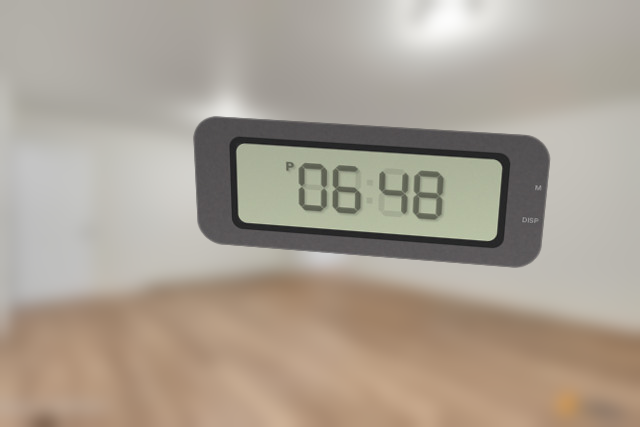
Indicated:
6,48
